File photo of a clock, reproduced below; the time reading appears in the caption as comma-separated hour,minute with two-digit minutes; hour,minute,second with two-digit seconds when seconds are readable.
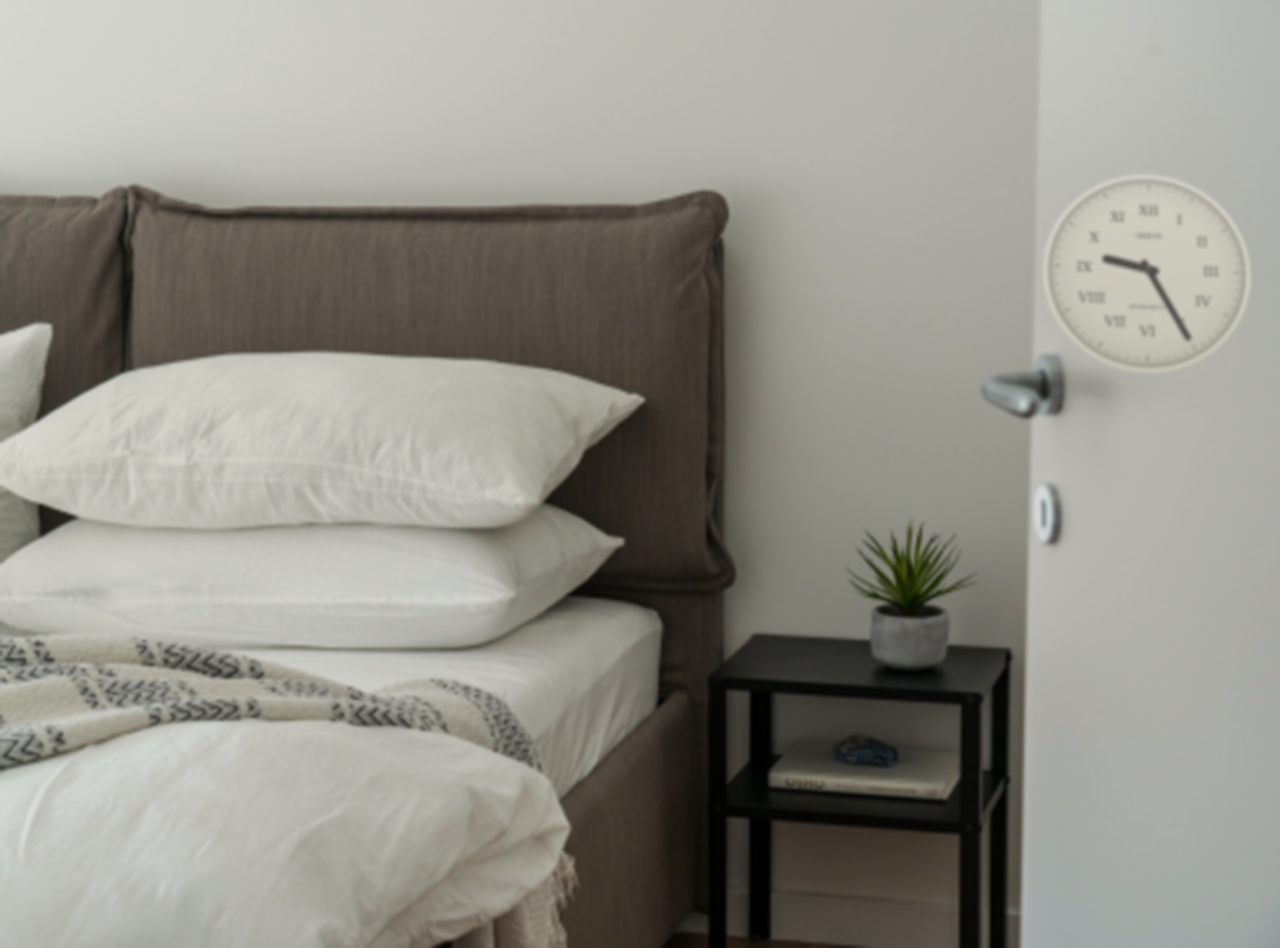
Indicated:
9,25
